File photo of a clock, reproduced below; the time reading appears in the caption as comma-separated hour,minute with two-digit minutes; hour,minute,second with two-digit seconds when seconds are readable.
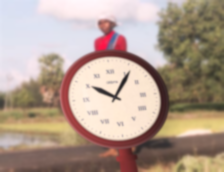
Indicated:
10,06
